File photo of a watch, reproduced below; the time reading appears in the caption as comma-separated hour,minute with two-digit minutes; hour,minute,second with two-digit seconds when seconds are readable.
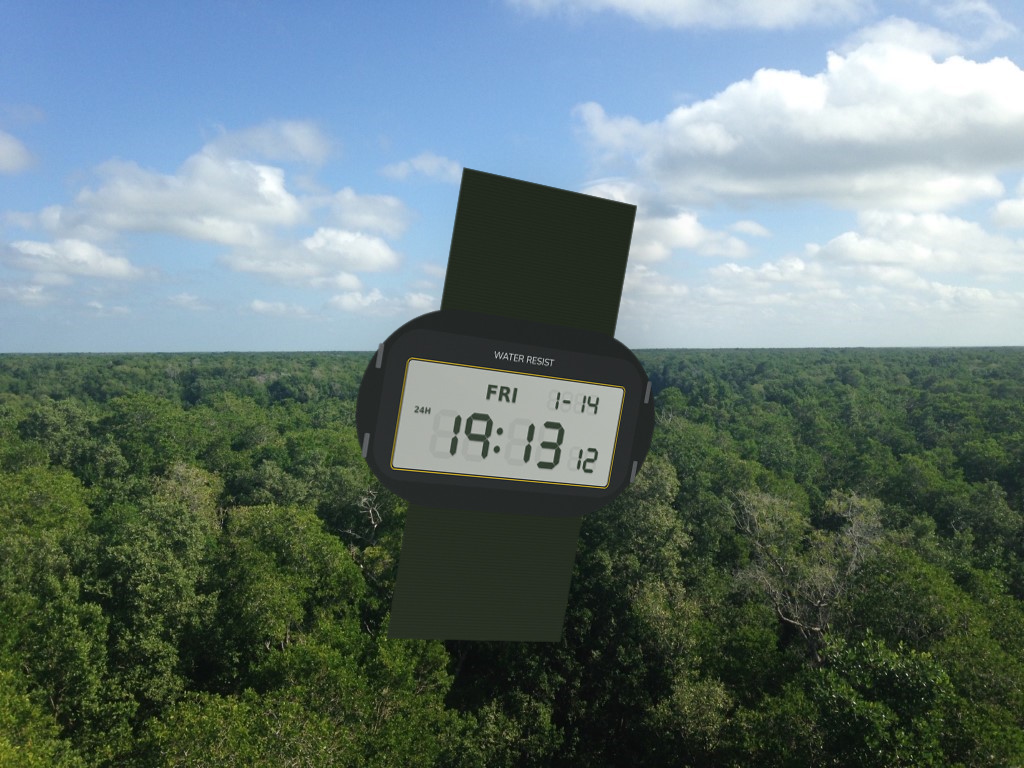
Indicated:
19,13,12
